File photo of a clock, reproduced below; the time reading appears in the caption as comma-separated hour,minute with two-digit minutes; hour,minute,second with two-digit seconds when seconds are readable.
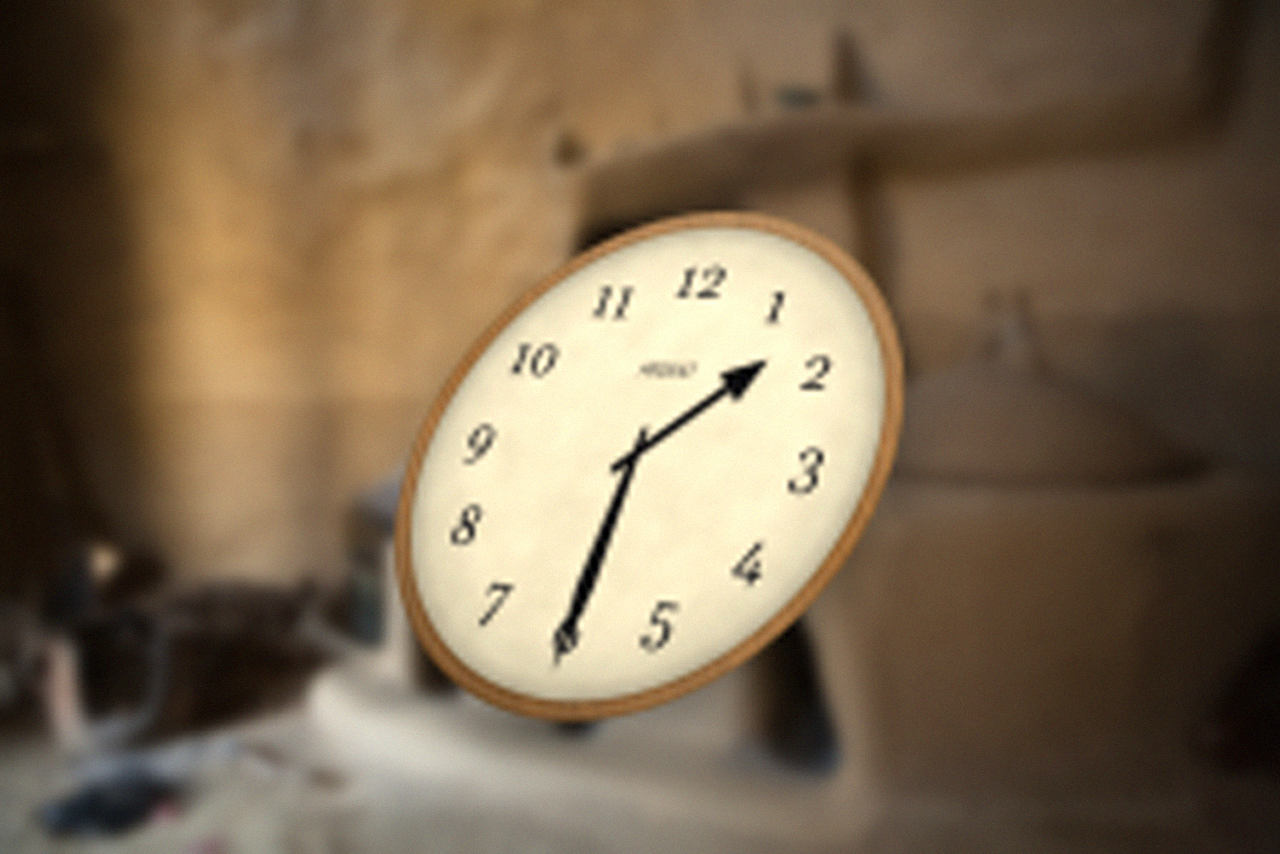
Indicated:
1,30
